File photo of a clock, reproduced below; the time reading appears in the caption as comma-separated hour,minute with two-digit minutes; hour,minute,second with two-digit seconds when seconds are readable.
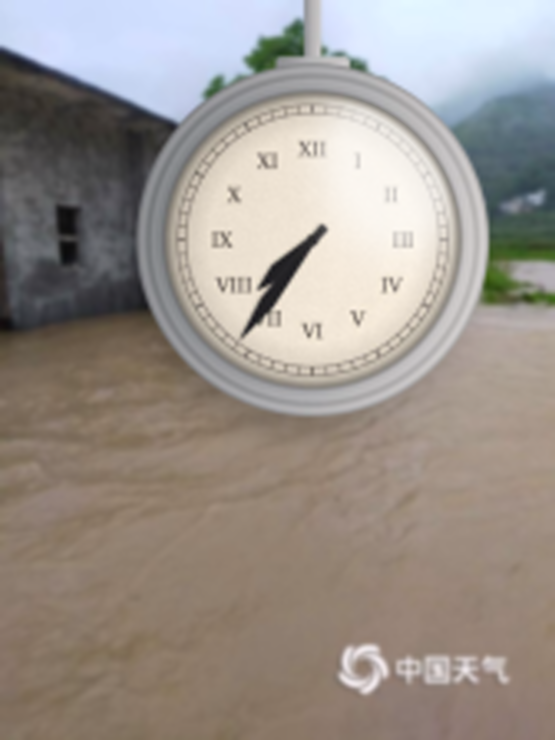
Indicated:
7,36
